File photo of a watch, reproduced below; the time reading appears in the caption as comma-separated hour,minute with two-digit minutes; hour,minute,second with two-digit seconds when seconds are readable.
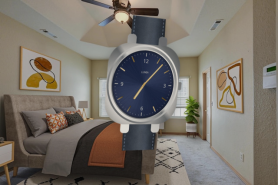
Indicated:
7,07
